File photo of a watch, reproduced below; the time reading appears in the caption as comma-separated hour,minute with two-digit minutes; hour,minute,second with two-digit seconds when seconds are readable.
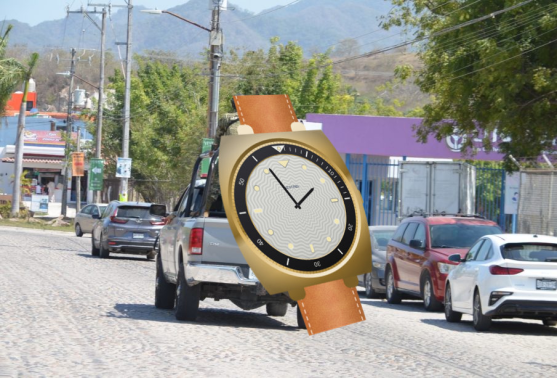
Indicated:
1,56
